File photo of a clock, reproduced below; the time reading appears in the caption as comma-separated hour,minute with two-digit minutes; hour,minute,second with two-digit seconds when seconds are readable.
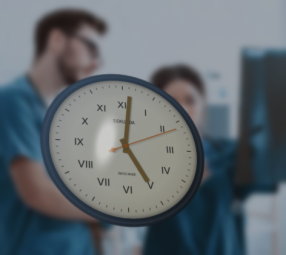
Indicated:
5,01,11
